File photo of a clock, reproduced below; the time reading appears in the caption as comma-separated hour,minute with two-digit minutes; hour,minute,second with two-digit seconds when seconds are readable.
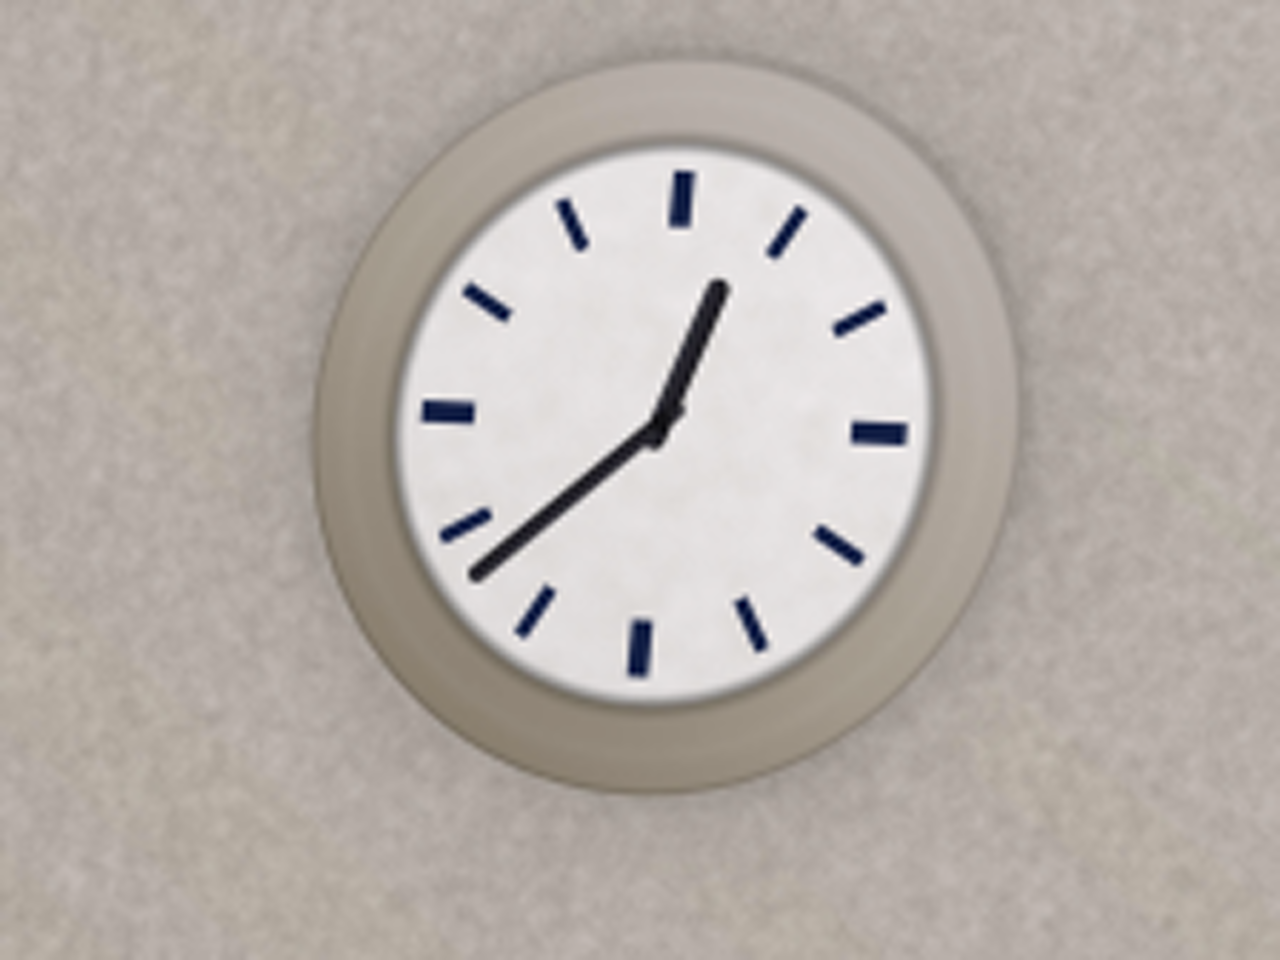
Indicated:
12,38
